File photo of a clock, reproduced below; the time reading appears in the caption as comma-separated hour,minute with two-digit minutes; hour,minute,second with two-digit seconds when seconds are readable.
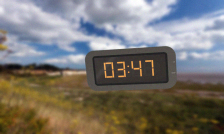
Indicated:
3,47
